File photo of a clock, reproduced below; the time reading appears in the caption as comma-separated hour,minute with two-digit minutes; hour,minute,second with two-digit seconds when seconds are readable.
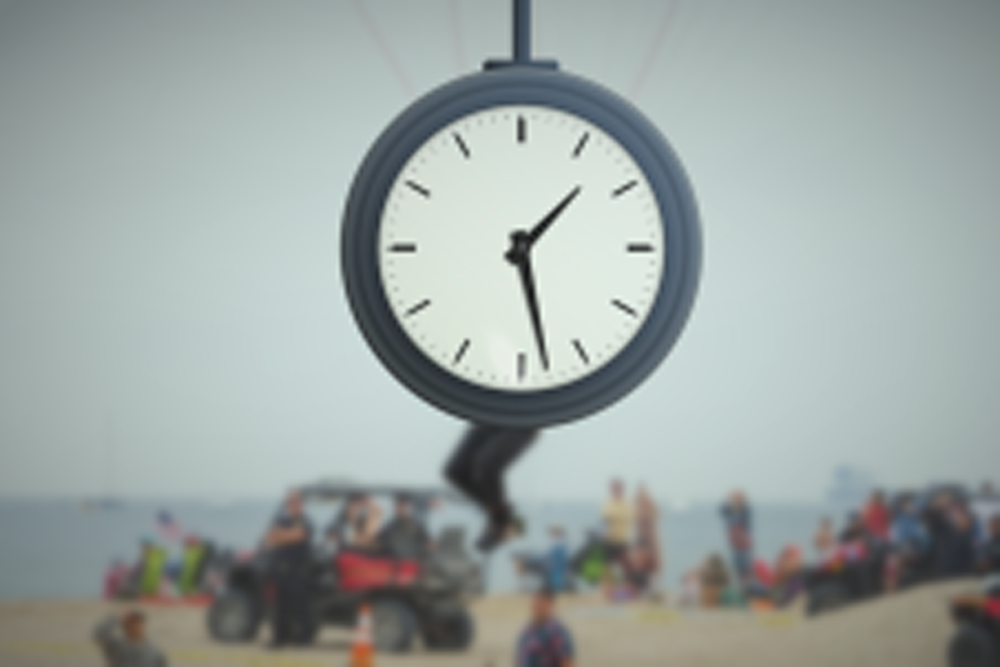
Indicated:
1,28
